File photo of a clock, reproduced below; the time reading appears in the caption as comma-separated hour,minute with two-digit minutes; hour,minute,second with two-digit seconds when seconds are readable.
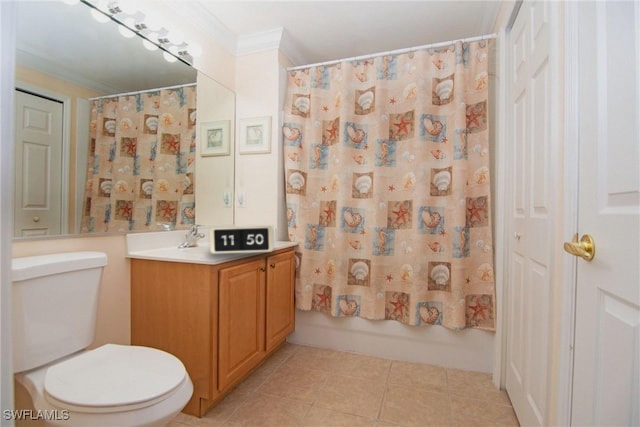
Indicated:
11,50
